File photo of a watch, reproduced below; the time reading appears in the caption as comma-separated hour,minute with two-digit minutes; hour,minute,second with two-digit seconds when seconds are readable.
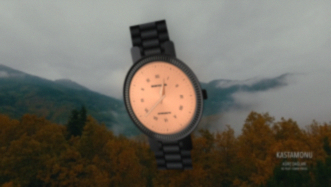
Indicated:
12,39
